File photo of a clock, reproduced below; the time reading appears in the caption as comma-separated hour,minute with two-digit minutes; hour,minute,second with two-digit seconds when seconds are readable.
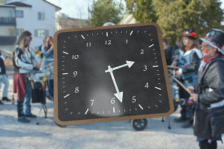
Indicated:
2,28
